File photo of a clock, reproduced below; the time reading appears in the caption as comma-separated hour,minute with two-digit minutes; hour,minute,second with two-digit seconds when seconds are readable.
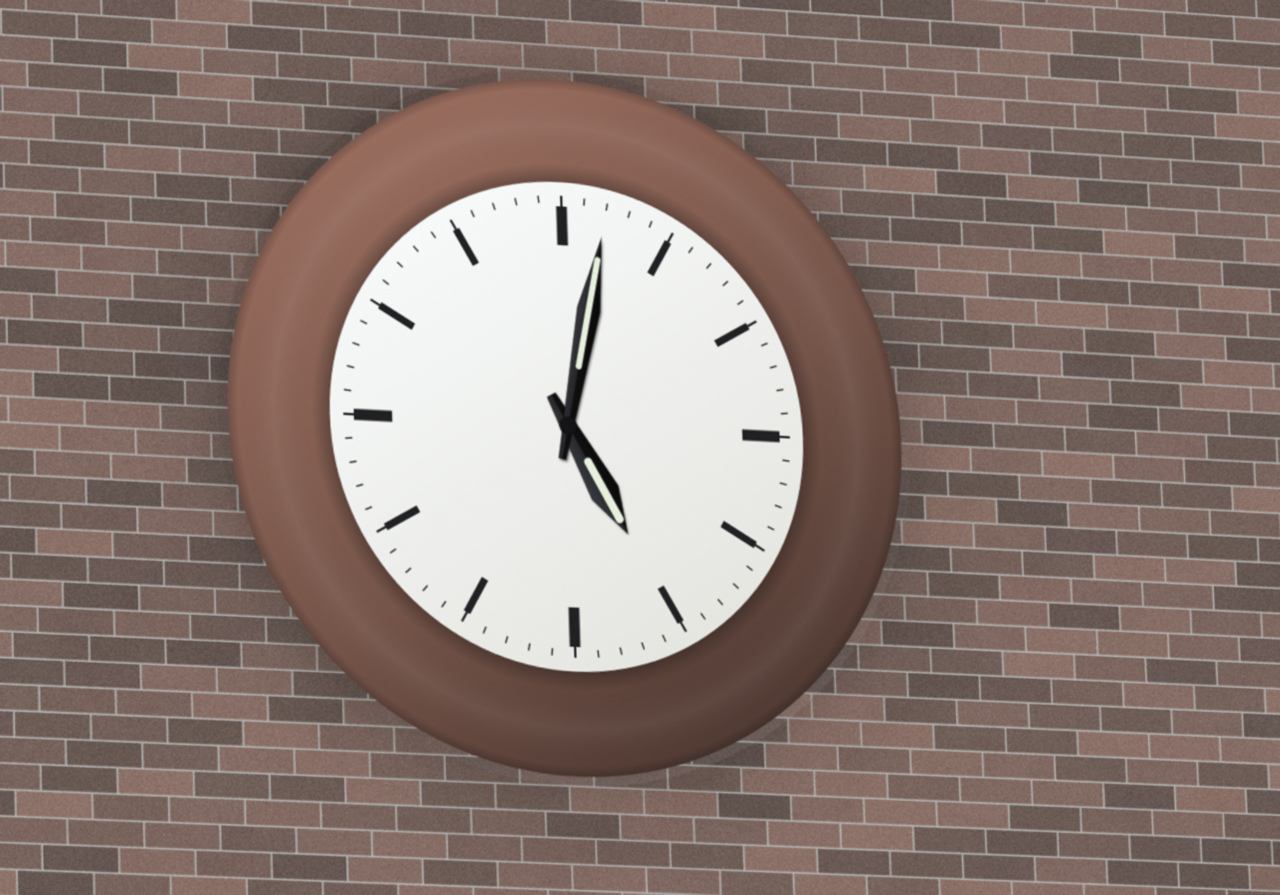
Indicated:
5,02
